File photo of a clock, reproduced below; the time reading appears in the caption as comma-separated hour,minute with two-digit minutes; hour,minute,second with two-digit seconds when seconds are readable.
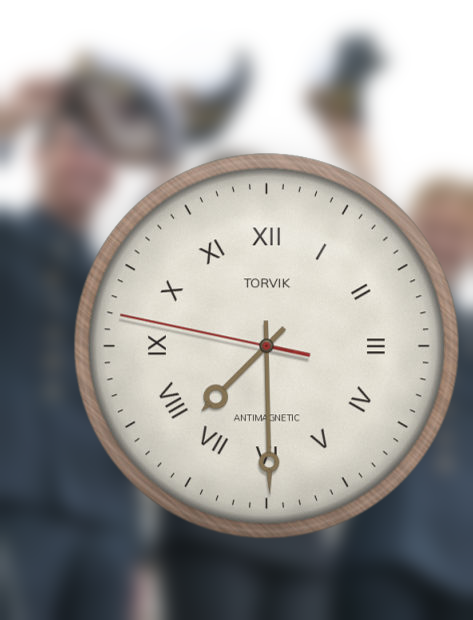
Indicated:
7,29,47
